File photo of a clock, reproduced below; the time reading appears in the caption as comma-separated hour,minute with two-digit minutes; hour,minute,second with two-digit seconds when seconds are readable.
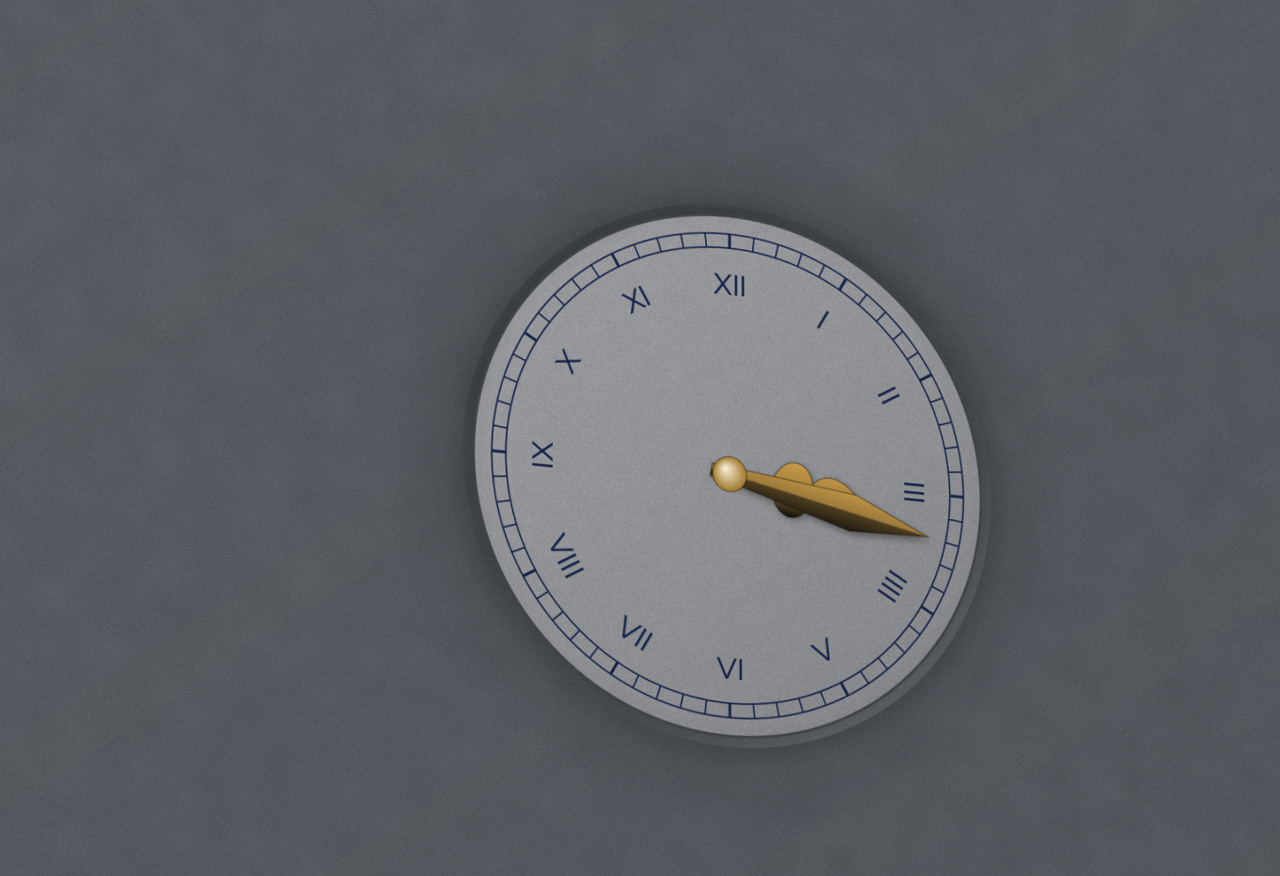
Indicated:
3,17
